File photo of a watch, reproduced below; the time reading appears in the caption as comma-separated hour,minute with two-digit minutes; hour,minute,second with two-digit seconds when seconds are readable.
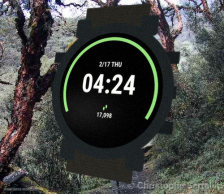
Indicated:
4,24
